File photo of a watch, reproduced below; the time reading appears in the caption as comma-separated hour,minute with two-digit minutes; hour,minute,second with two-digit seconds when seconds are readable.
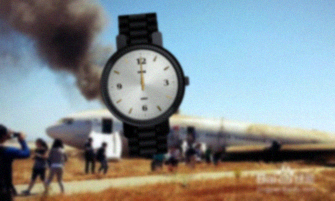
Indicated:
12,00
